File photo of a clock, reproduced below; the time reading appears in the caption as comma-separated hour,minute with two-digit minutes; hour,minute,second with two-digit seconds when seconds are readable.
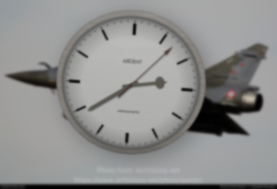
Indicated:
2,39,07
